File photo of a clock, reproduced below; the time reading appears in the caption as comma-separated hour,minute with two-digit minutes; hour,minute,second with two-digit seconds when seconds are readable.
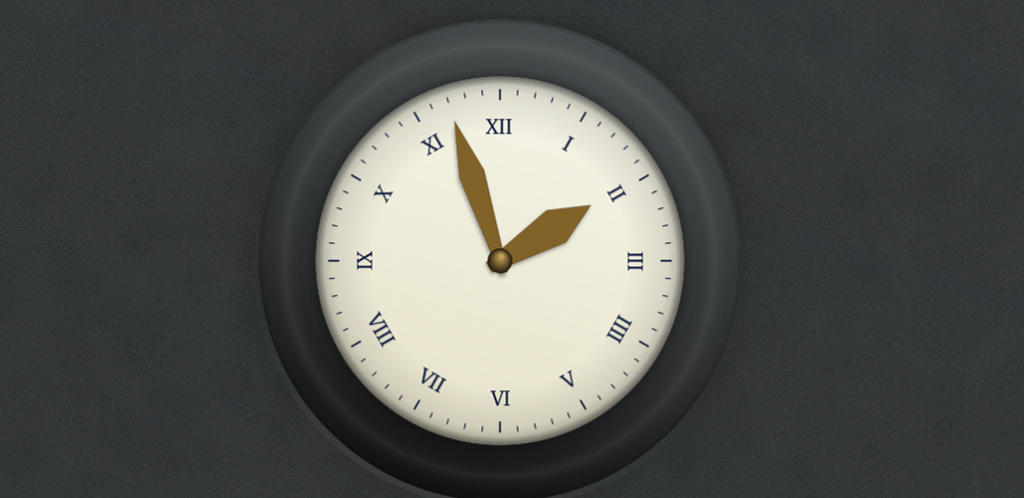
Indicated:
1,57
